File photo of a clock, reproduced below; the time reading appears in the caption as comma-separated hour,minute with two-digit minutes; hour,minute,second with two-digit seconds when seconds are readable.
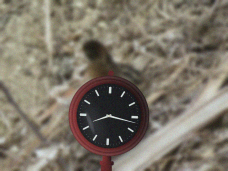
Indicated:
8,17
